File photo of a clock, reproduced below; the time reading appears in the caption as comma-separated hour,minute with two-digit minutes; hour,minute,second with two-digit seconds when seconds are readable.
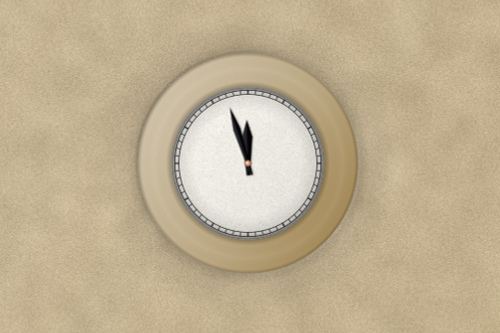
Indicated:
11,57
